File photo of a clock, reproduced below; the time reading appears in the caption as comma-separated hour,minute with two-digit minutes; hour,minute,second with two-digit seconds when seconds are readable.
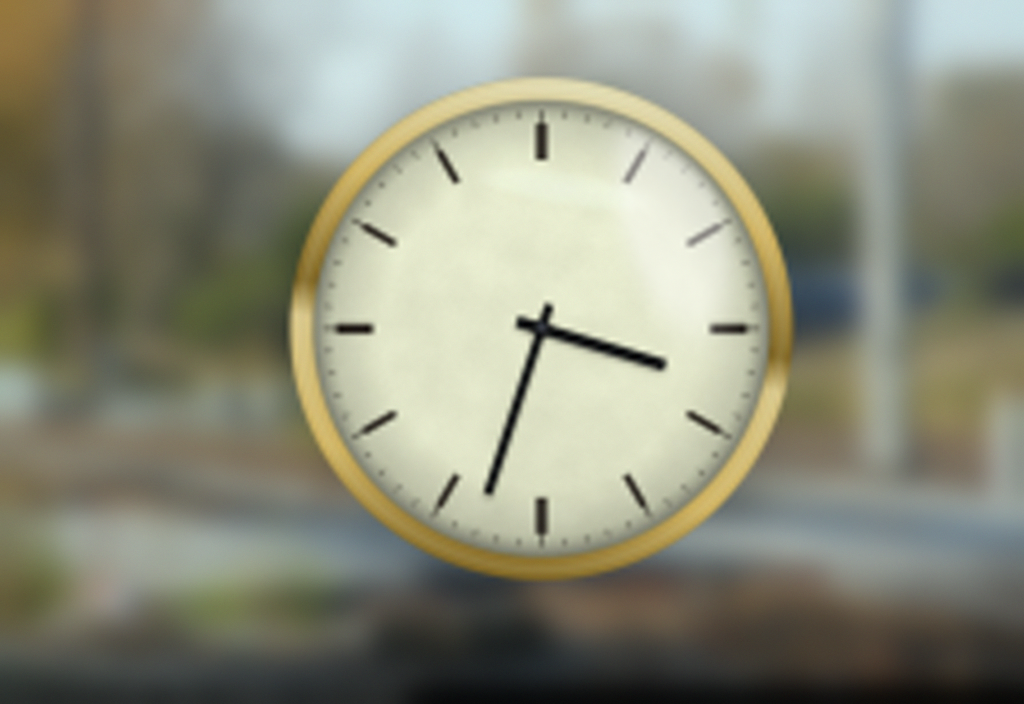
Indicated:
3,33
